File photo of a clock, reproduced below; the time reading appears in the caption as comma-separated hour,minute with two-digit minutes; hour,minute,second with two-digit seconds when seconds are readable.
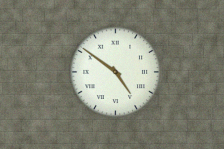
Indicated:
4,51
